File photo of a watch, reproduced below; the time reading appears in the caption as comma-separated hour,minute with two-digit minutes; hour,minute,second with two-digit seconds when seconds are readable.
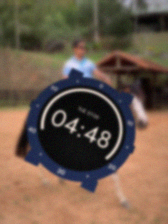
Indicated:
4,48
